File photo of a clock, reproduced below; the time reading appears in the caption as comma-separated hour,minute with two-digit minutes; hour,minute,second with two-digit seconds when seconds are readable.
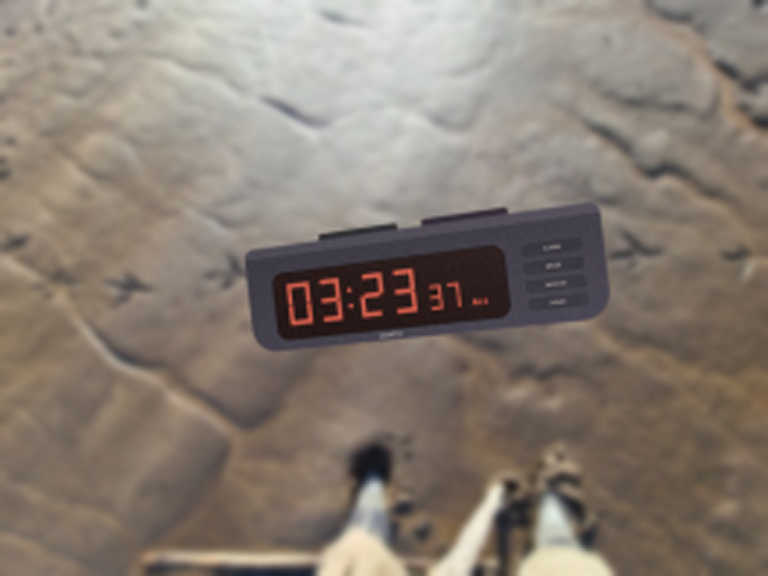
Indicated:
3,23,37
